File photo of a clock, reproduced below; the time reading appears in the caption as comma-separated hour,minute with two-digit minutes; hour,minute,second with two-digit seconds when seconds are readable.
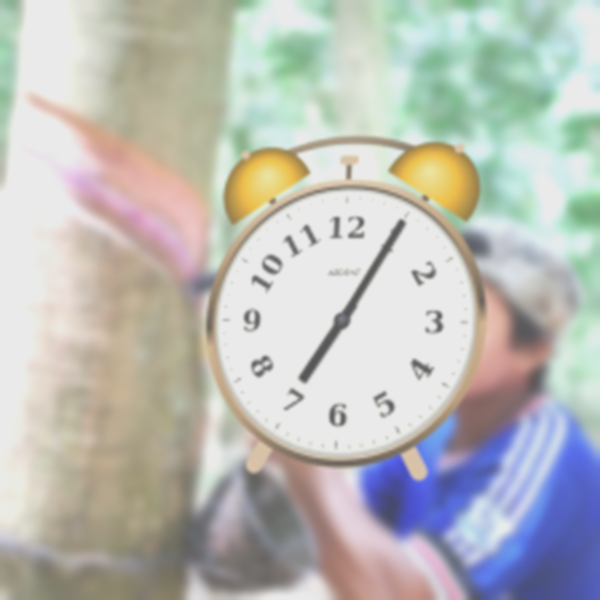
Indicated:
7,05
